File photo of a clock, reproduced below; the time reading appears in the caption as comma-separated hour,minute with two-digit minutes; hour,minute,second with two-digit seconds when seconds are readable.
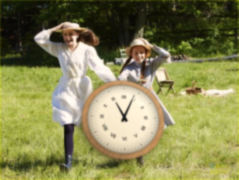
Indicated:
11,04
